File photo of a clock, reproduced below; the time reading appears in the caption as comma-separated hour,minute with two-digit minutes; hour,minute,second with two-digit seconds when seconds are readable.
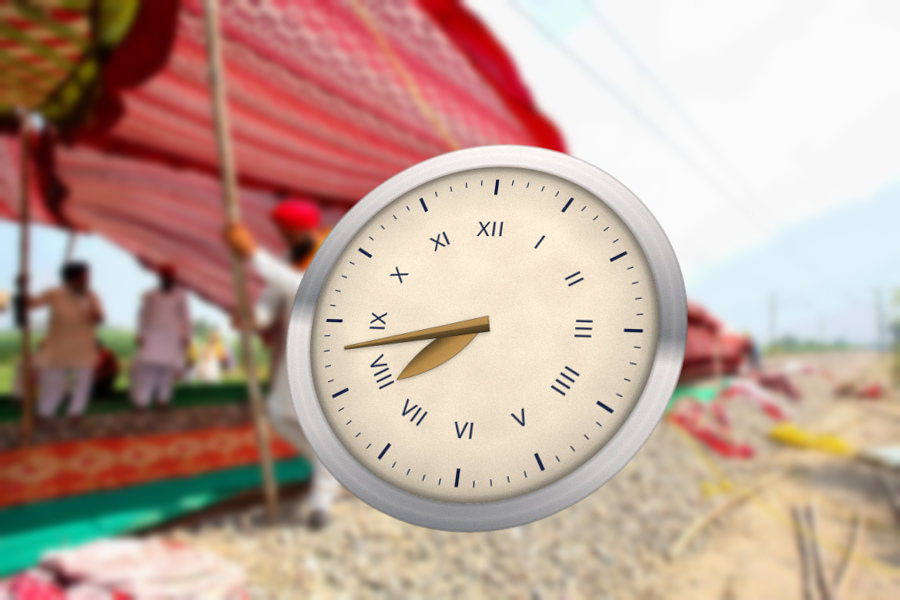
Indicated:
7,43
